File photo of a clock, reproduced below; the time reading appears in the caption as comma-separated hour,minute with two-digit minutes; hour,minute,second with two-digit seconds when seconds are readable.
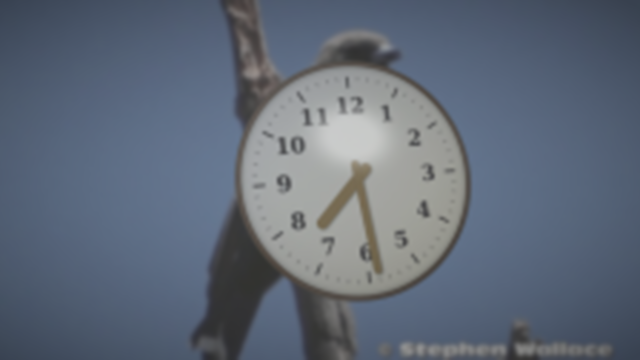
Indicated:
7,29
